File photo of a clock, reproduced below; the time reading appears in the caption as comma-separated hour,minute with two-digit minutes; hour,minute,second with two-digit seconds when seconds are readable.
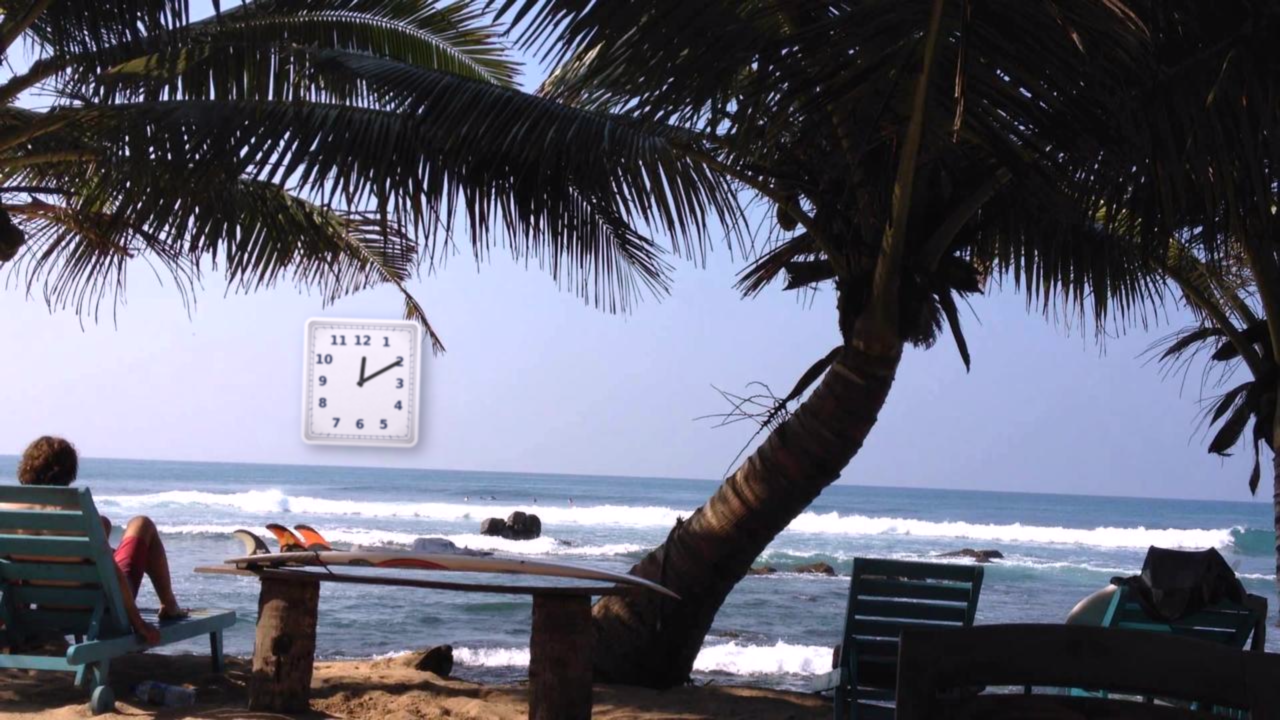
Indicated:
12,10
